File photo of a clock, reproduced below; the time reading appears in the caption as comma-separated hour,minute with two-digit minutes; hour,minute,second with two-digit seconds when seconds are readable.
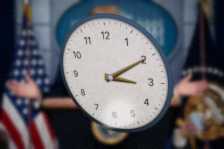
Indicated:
3,10
